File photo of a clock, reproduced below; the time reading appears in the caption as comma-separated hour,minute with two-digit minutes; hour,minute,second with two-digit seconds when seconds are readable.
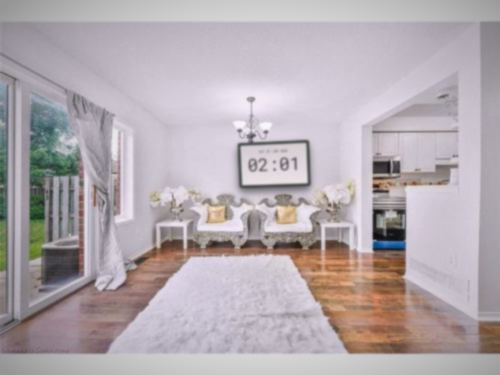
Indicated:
2,01
